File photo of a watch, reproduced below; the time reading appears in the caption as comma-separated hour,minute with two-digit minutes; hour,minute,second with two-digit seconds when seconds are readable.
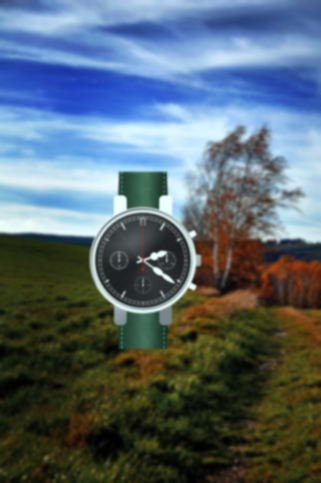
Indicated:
2,21
